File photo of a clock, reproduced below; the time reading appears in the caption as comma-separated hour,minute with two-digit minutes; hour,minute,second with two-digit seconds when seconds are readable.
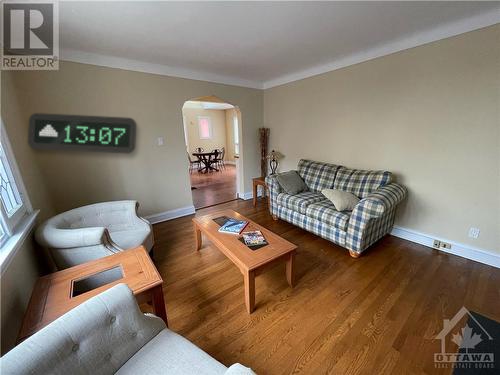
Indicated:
13,07
